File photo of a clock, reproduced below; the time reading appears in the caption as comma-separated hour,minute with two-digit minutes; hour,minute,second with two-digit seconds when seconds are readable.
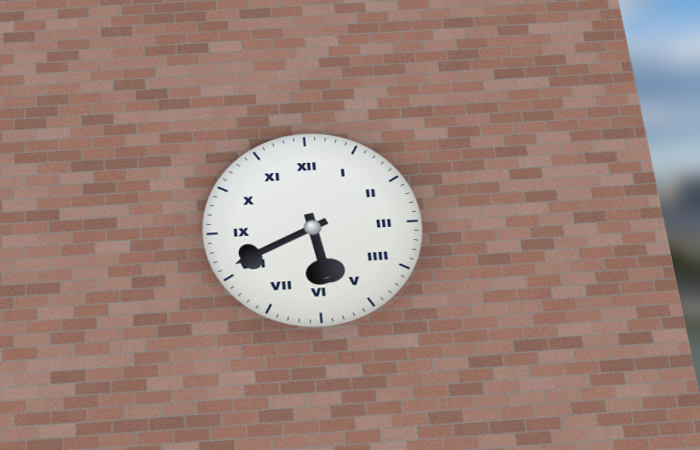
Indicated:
5,41
